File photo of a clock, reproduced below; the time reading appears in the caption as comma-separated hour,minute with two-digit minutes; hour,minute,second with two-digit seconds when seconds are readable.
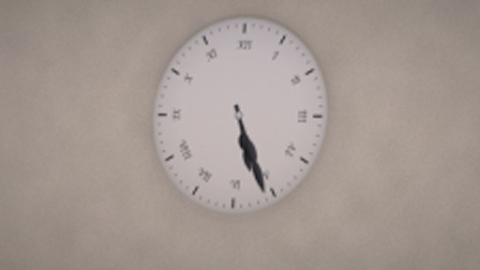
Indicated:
5,26
